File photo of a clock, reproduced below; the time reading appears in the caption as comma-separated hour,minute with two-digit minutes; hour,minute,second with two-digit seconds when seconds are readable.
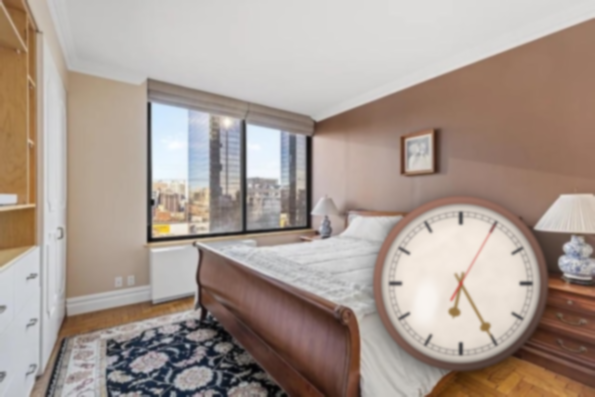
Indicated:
6,25,05
